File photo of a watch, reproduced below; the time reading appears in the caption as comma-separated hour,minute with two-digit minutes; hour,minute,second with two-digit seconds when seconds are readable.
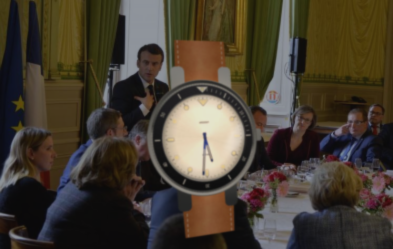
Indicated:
5,31
